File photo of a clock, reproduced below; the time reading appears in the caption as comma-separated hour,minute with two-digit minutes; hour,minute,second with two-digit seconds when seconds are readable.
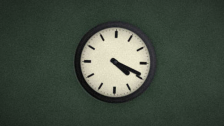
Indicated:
4,19
